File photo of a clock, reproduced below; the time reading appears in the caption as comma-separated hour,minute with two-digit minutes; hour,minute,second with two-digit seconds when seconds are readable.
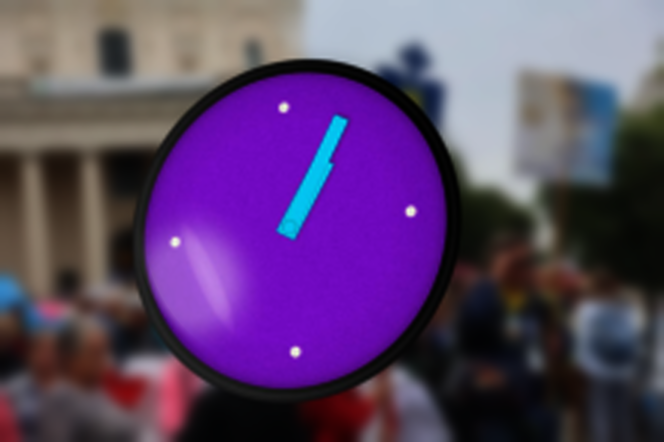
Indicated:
1,05
